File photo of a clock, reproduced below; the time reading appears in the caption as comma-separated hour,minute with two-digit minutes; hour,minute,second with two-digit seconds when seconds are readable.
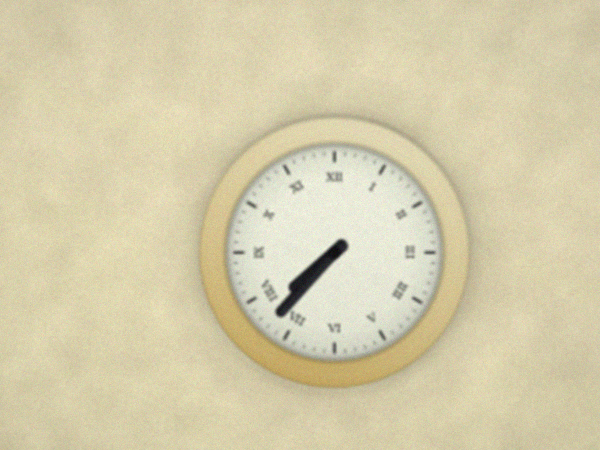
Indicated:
7,37
